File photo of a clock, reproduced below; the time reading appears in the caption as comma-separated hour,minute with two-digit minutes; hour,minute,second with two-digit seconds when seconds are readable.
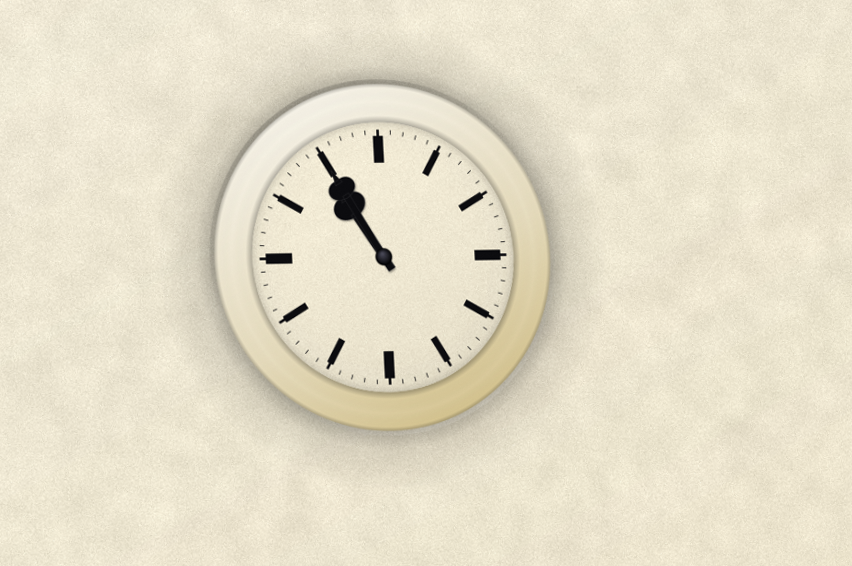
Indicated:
10,55
